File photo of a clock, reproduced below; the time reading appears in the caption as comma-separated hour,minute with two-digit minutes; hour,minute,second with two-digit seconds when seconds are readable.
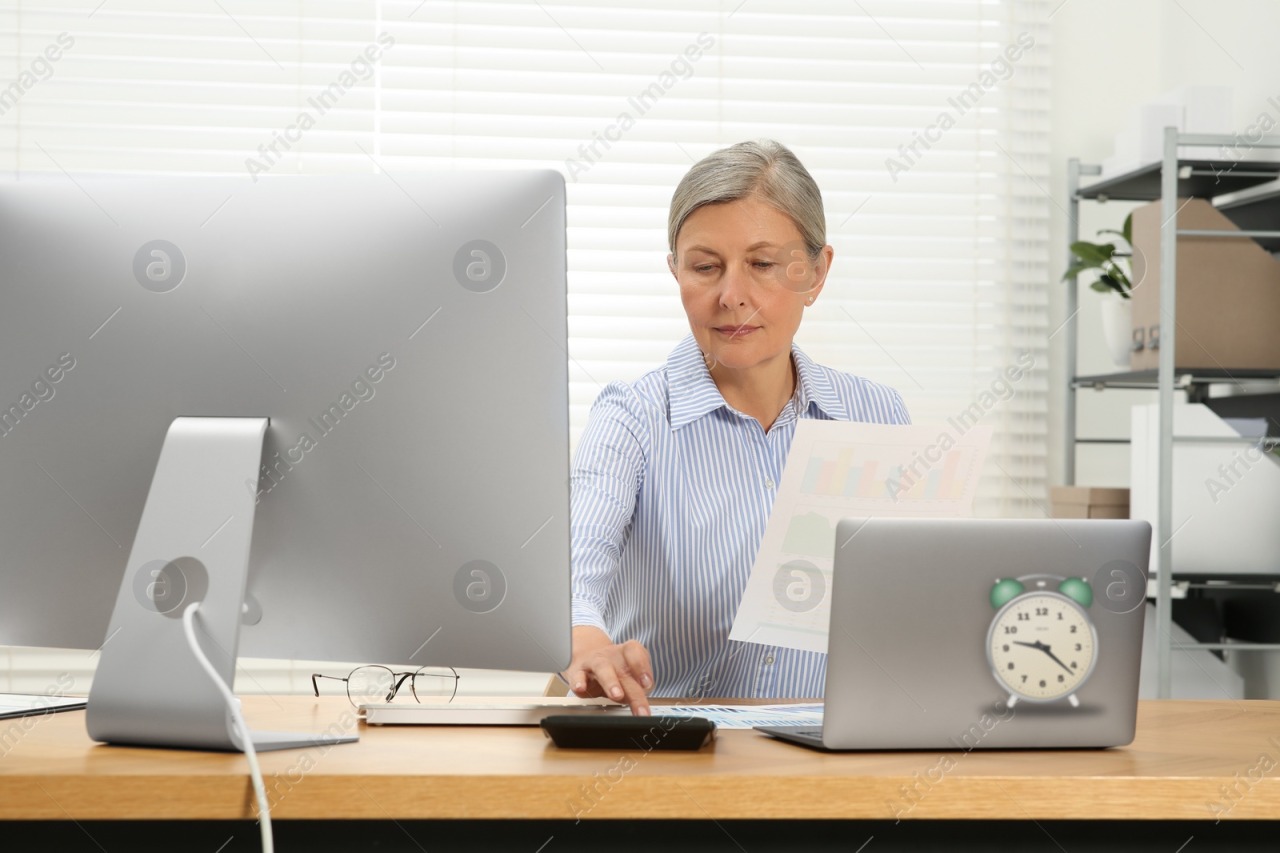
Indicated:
9,22
